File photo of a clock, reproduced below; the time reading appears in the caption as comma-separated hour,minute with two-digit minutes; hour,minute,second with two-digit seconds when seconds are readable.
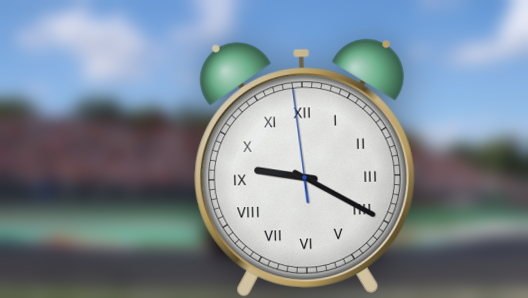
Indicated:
9,19,59
